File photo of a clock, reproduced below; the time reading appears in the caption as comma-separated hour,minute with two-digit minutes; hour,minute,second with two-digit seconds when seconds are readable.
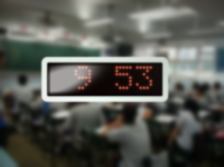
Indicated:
9,53
